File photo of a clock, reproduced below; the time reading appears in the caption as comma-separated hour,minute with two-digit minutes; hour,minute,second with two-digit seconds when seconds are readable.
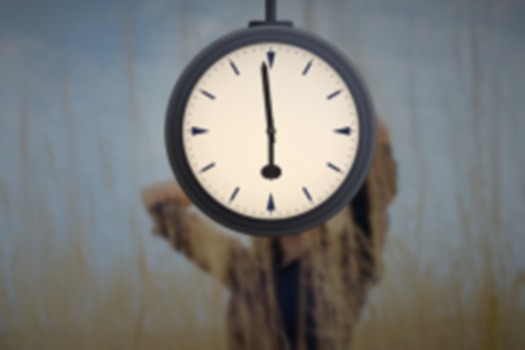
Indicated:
5,59
